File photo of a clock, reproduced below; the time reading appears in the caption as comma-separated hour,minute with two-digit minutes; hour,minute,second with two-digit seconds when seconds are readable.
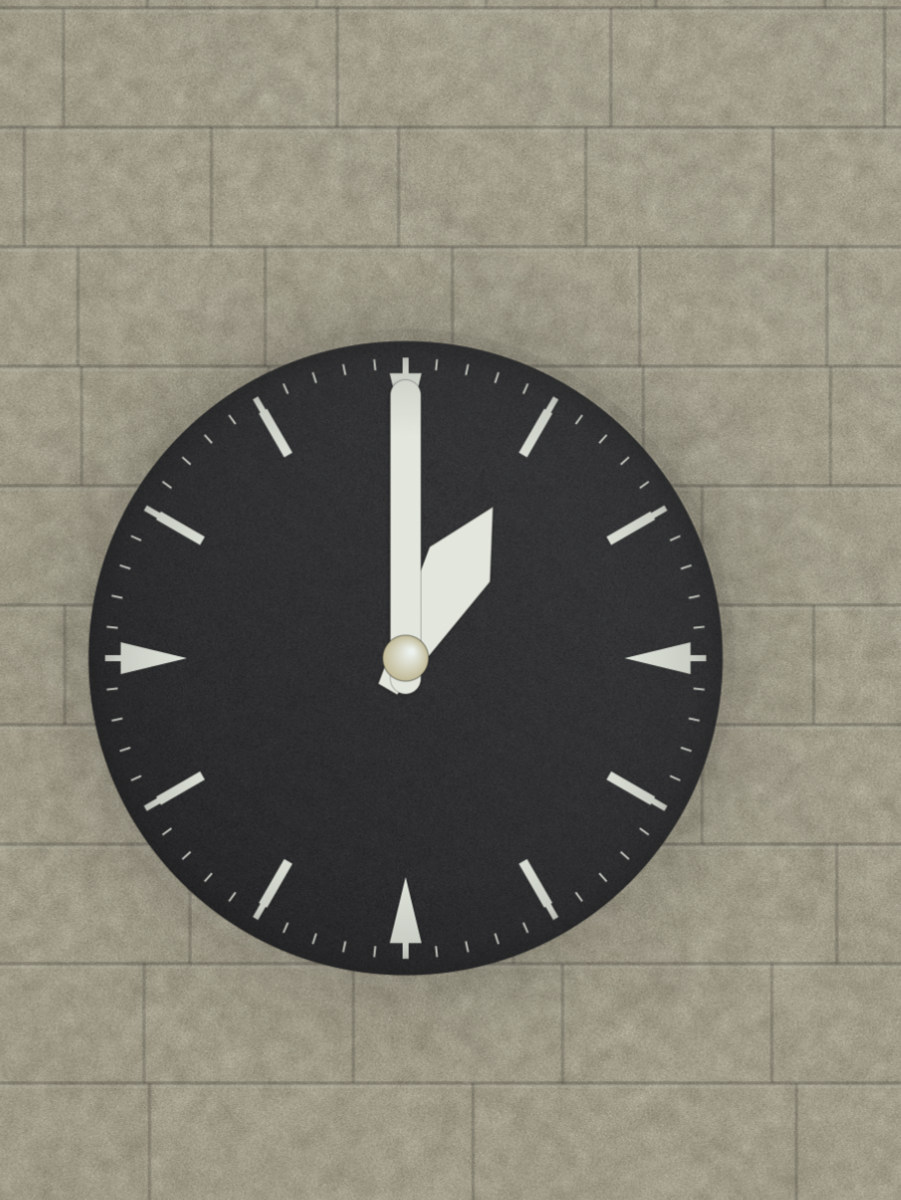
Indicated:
1,00
